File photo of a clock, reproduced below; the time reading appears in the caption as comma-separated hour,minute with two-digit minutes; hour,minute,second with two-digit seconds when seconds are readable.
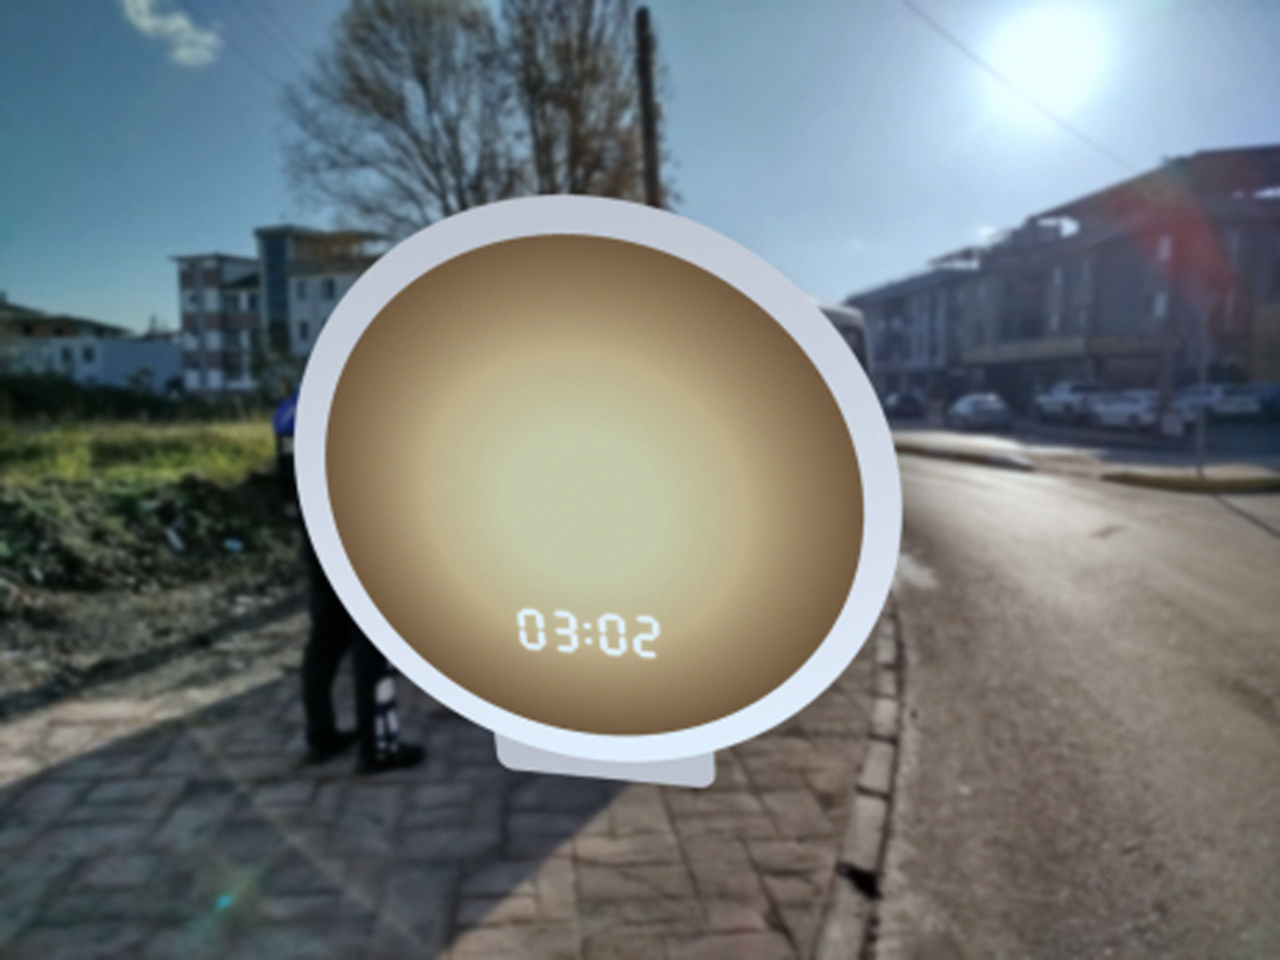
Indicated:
3,02
